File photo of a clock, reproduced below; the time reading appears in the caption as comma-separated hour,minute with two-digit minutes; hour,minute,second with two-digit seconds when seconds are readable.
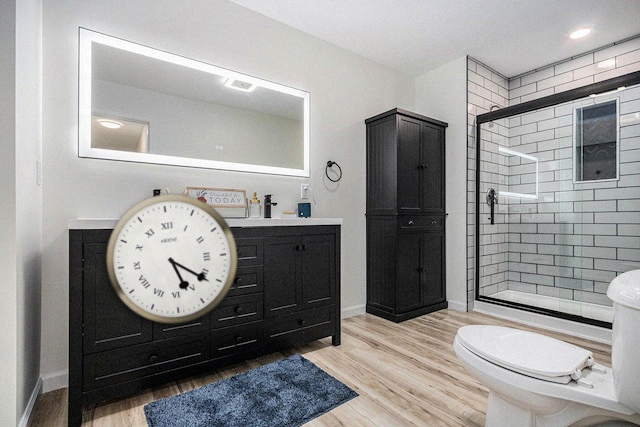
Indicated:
5,21
